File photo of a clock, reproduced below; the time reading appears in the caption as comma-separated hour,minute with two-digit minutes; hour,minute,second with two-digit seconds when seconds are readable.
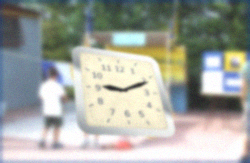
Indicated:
9,11
